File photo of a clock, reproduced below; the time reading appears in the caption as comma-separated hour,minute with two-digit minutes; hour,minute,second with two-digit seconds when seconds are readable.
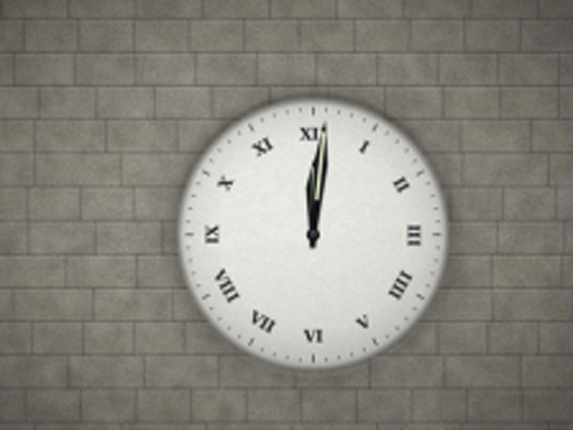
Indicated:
12,01
